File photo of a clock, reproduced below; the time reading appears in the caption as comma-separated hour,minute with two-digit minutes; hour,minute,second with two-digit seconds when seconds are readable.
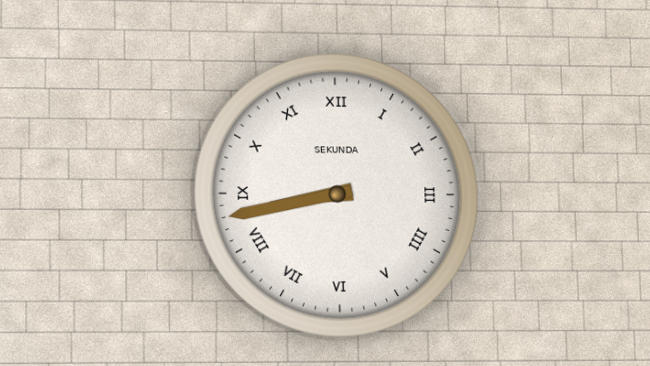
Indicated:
8,43
